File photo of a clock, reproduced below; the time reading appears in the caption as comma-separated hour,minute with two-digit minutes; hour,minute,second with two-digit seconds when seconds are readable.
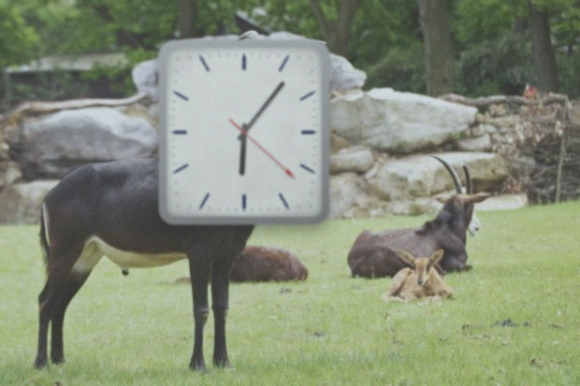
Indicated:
6,06,22
